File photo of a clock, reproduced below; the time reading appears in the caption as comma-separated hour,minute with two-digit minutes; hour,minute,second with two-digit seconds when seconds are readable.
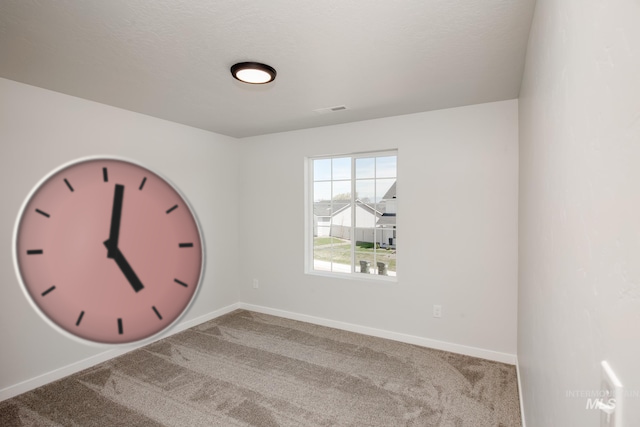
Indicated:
5,02
